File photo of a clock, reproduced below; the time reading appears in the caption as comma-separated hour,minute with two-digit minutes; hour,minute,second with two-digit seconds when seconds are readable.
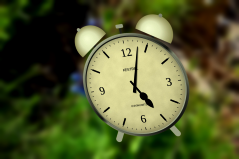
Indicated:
5,03
